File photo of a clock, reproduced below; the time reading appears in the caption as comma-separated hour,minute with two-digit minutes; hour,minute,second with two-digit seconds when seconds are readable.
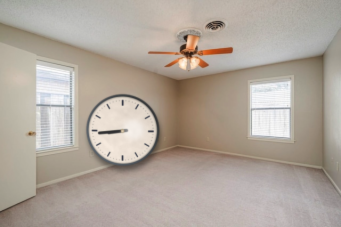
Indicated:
8,44
